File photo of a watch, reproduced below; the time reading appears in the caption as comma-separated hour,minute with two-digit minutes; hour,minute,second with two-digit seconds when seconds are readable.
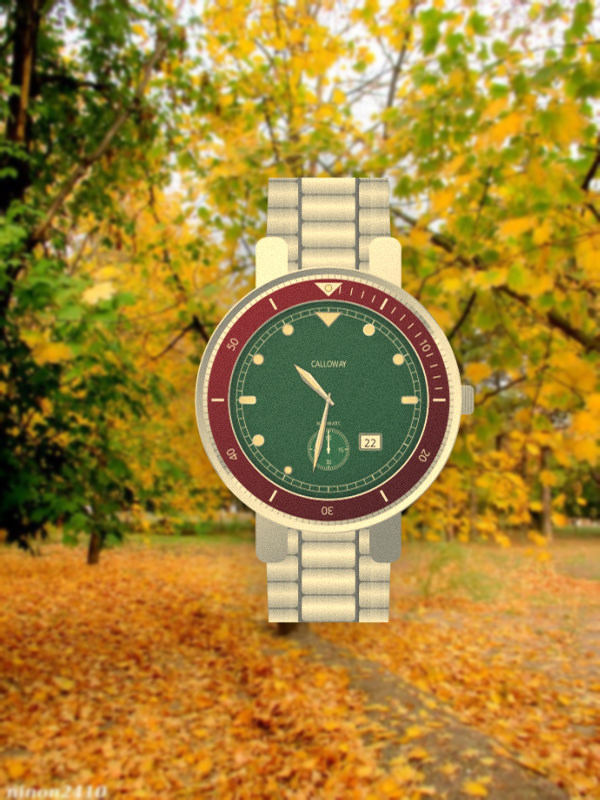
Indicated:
10,32
